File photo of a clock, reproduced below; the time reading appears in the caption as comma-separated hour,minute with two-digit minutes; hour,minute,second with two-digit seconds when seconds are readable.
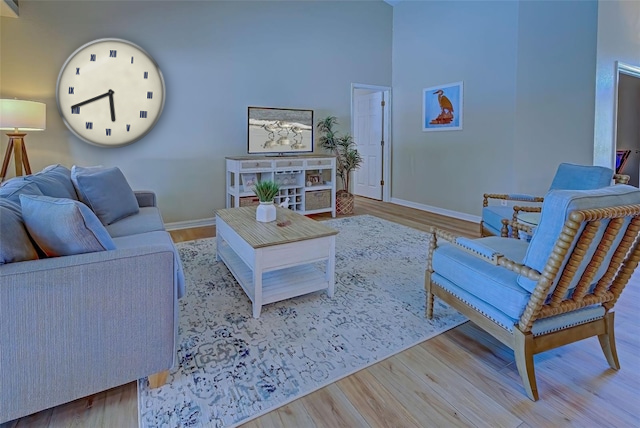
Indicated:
5,41
